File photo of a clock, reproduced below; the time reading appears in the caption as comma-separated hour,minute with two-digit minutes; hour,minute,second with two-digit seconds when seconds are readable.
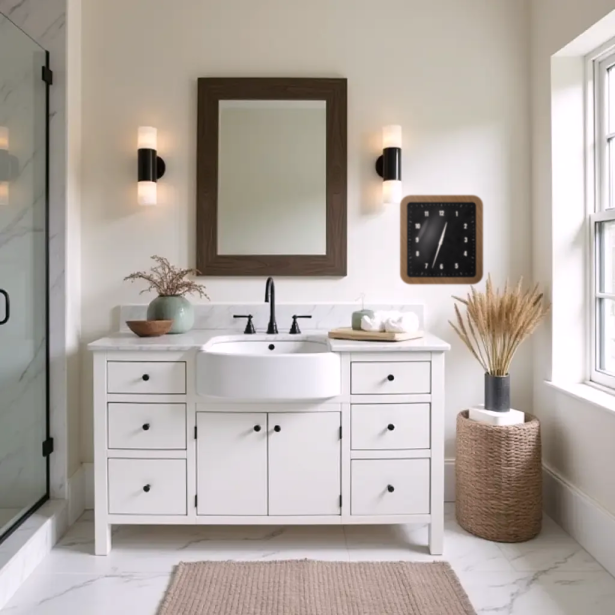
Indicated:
12,33
